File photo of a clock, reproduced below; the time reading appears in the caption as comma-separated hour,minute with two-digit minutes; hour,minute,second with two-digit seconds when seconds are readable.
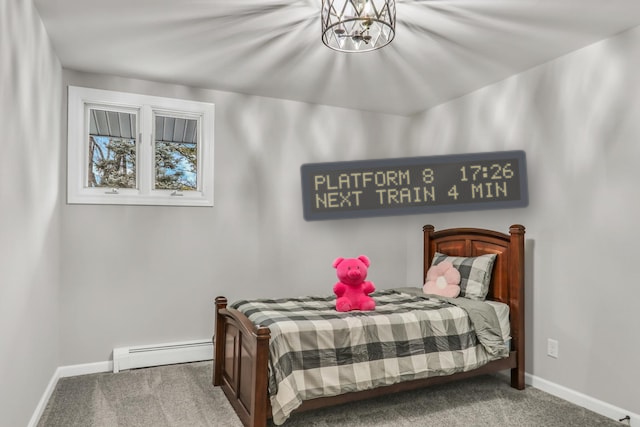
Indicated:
17,26
